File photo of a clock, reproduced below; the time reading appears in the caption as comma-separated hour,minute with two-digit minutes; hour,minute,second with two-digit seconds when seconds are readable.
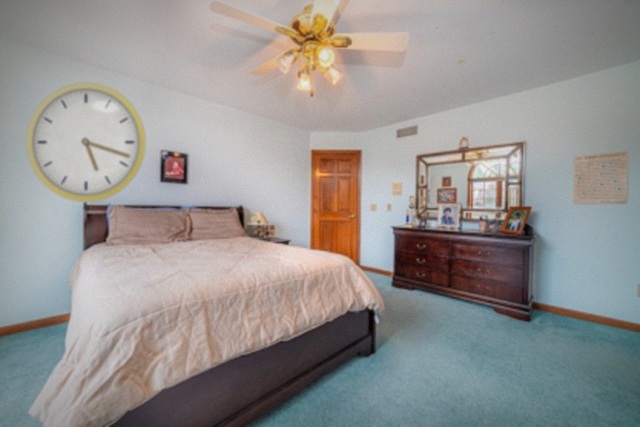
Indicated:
5,18
